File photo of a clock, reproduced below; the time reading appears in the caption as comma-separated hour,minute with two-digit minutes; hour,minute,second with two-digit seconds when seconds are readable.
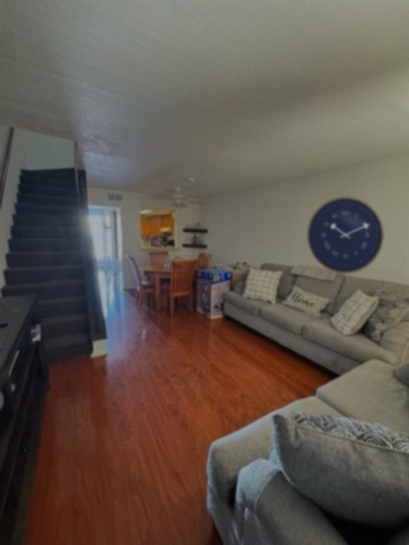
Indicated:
10,11
